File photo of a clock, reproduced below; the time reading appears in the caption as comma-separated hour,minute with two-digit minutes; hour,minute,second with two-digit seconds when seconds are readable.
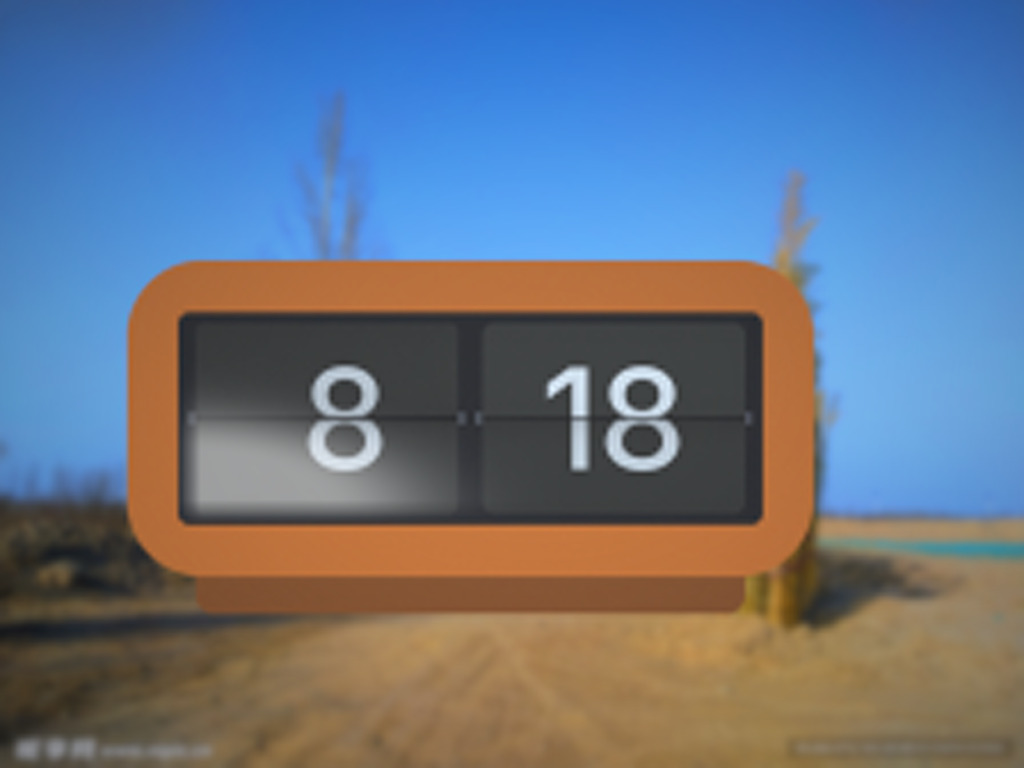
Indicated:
8,18
